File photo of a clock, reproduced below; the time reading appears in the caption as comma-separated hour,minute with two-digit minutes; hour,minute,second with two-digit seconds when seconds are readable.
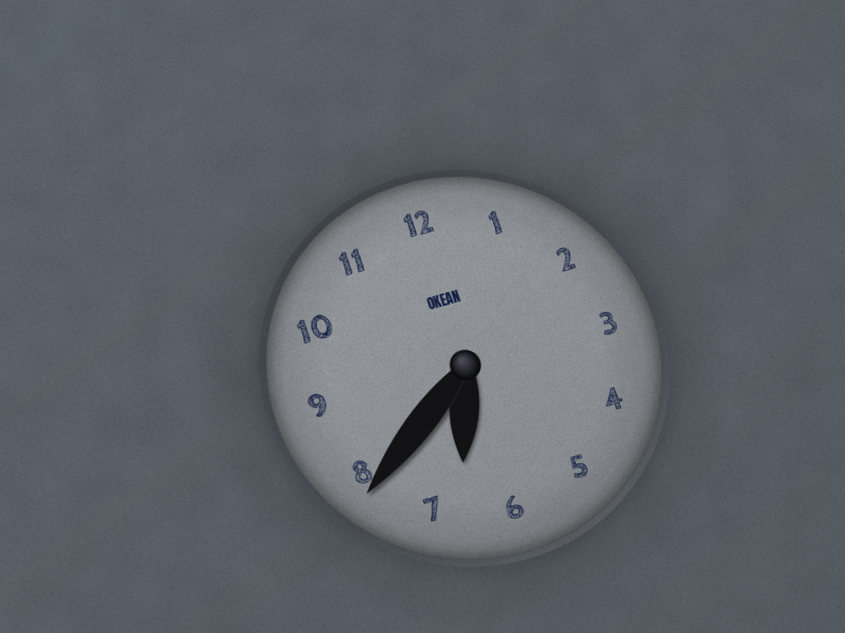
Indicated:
6,39
